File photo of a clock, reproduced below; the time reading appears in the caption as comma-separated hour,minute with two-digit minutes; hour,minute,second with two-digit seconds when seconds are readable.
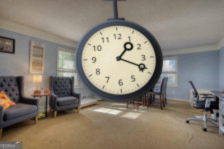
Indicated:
1,19
